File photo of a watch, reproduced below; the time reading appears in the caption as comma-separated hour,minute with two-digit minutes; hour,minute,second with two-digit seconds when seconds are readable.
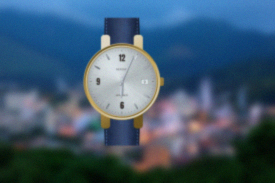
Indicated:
6,04
